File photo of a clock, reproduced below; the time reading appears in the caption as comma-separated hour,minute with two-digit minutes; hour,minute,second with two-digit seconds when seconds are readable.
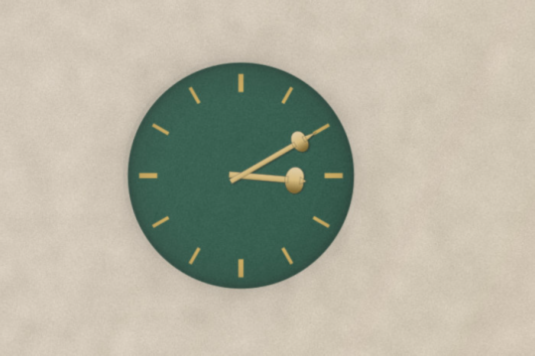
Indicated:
3,10
